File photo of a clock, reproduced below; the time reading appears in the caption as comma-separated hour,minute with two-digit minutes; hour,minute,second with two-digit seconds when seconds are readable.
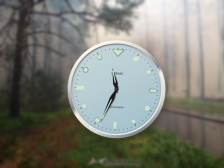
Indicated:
11,34
